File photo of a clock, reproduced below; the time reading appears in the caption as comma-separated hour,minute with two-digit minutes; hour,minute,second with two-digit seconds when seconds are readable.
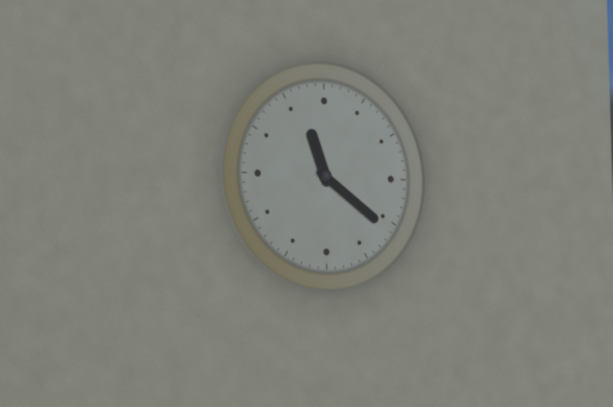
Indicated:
11,21
